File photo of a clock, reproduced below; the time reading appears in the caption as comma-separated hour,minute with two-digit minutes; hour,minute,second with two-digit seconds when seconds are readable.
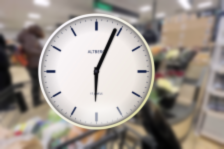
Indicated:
6,04
